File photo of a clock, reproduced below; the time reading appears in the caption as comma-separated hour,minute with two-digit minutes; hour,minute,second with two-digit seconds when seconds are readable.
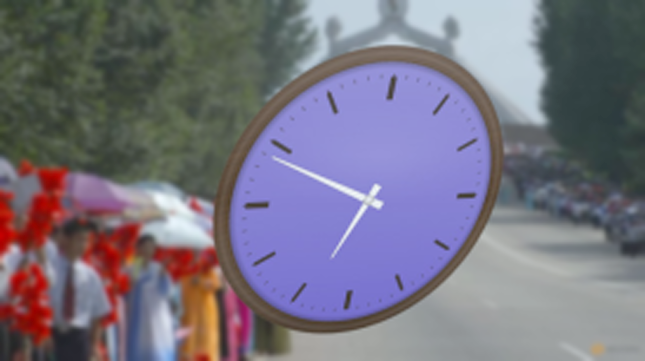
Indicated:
6,49
